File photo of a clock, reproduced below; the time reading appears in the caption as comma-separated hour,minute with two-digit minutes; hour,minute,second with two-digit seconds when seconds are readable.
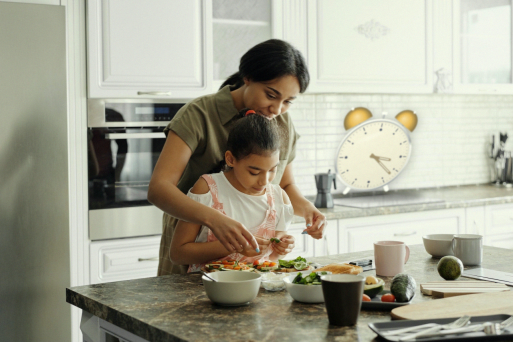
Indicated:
3,22
